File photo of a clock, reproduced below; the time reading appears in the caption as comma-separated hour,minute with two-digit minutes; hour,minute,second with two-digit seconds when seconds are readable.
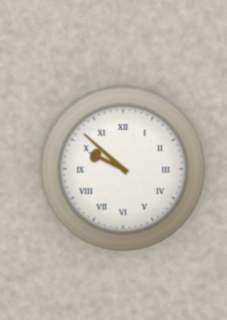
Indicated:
9,52
